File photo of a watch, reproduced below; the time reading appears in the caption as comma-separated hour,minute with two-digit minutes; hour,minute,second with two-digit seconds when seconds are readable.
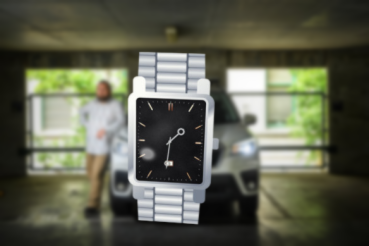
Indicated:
1,31
